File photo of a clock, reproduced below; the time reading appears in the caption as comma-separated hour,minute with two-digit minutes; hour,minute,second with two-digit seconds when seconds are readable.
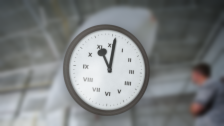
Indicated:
11,01
